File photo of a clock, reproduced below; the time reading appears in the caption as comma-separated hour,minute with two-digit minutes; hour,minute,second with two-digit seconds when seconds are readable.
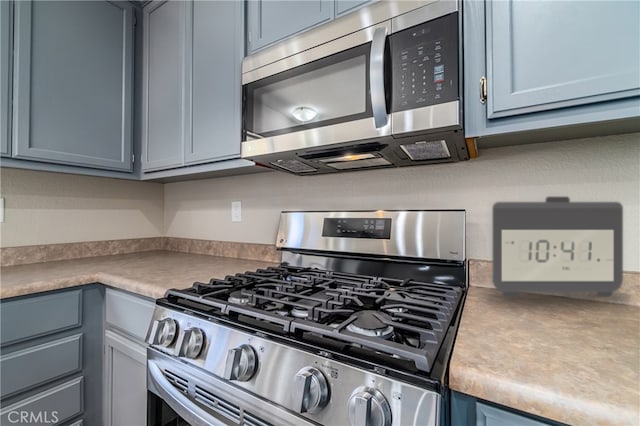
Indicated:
10,41
